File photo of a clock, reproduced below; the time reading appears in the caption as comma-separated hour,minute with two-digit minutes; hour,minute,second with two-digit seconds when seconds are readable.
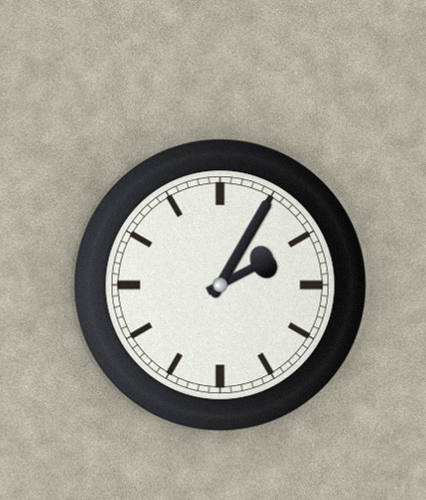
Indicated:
2,05
